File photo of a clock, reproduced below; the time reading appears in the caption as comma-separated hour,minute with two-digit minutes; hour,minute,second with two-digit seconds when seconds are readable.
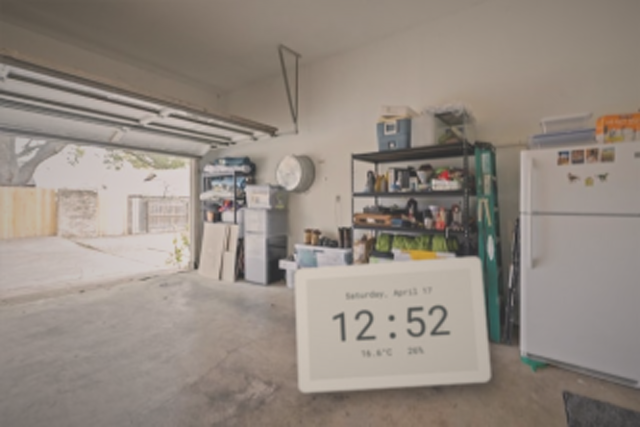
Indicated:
12,52
